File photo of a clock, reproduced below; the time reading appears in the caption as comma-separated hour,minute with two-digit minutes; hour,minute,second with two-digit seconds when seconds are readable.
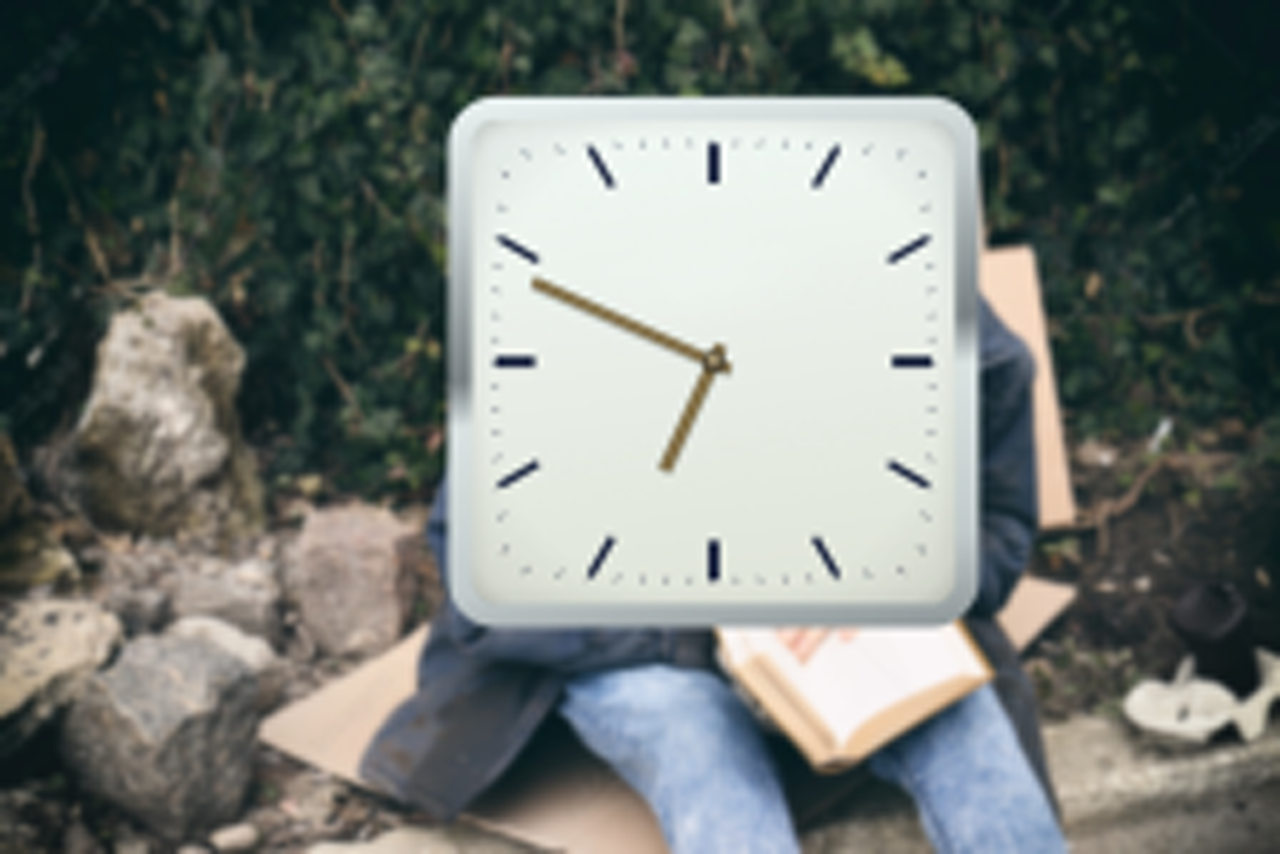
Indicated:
6,49
